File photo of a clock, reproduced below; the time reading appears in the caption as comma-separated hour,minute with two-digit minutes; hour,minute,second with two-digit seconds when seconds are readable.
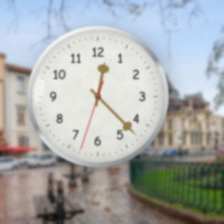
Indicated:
12,22,33
